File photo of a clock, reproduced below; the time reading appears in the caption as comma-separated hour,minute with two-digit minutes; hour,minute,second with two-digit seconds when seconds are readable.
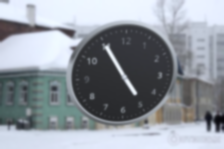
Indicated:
4,55
